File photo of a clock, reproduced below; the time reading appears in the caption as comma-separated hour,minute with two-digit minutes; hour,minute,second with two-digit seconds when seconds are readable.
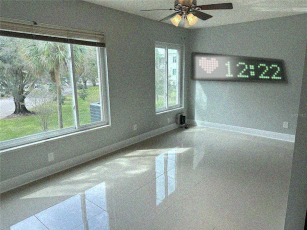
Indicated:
12,22
